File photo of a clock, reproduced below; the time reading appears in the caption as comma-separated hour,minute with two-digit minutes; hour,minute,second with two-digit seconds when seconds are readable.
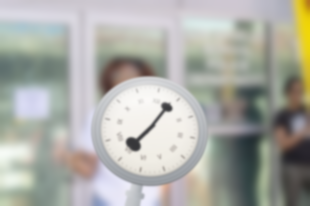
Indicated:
7,04
